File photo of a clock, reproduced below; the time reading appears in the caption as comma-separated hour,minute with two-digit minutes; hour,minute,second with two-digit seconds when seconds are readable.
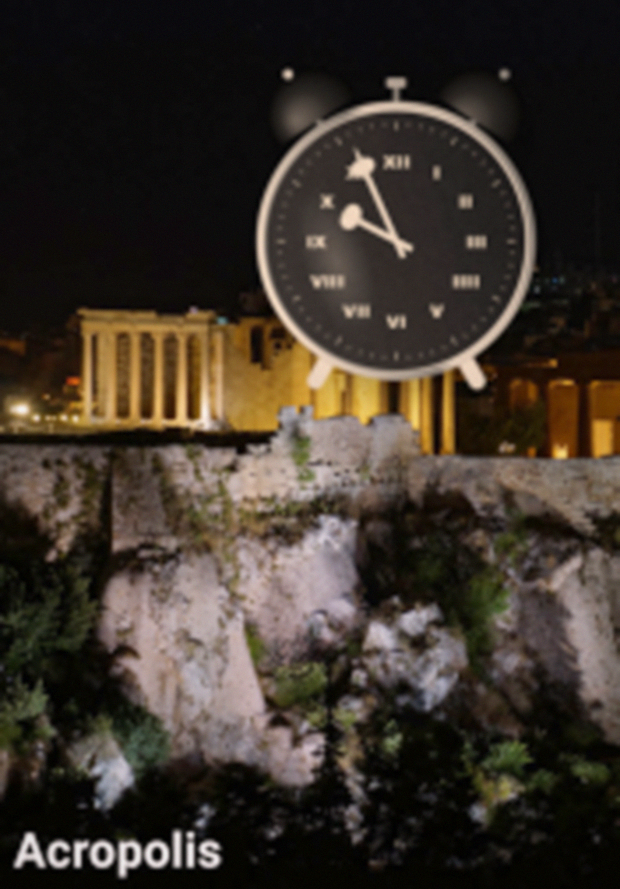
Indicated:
9,56
